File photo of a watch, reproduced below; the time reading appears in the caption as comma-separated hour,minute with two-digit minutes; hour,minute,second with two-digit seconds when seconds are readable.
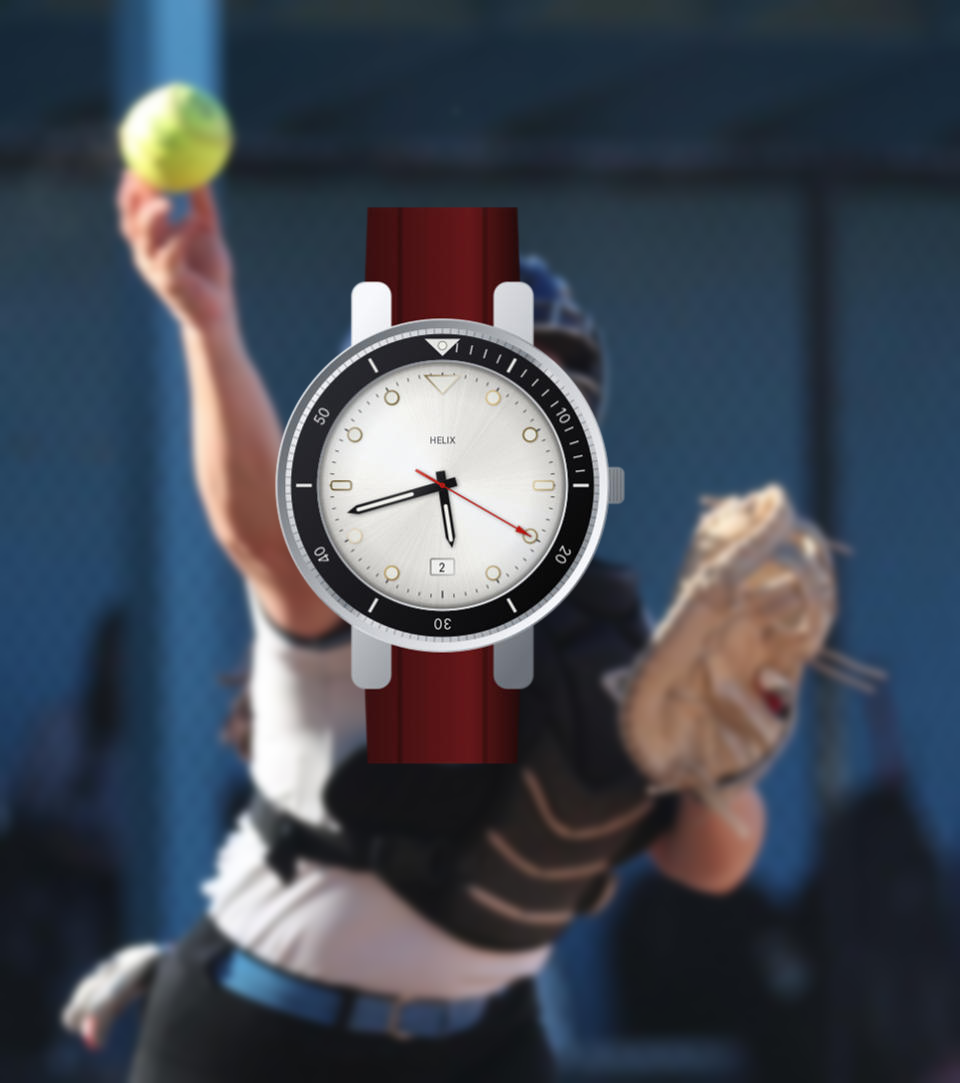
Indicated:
5,42,20
